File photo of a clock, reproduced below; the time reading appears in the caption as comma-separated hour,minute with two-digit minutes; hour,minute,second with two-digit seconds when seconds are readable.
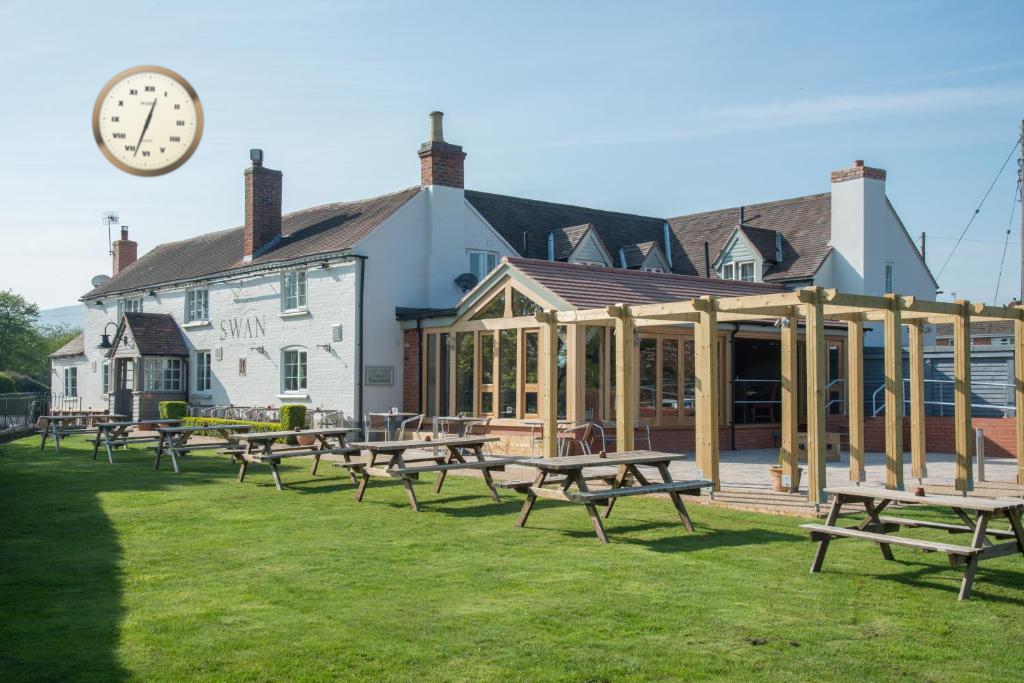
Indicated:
12,33
